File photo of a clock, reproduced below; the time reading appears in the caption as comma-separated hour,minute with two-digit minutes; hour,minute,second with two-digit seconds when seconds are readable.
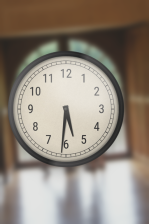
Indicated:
5,31
